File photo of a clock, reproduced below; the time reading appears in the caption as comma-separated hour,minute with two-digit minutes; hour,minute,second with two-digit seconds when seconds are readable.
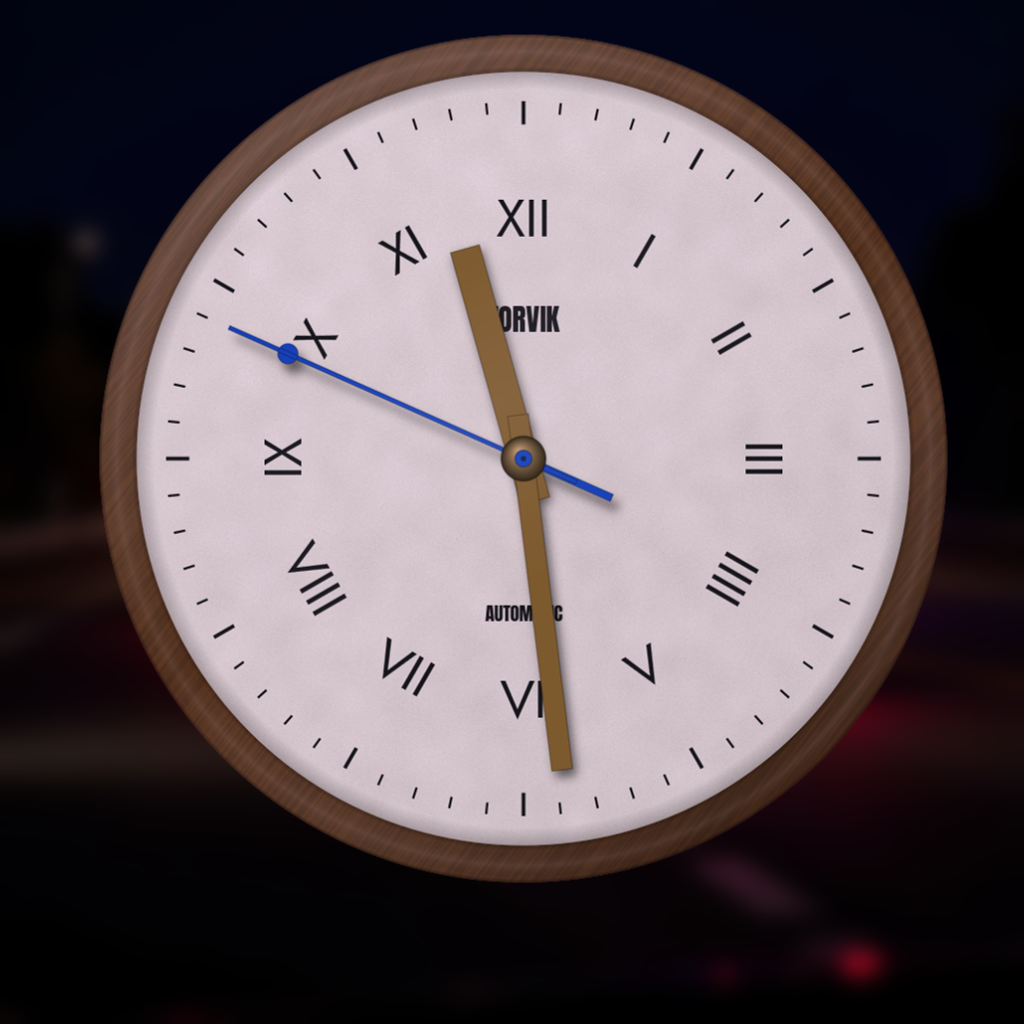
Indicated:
11,28,49
